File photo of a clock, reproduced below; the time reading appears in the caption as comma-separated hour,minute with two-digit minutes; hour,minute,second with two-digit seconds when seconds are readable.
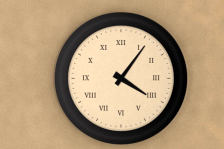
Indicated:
4,06
